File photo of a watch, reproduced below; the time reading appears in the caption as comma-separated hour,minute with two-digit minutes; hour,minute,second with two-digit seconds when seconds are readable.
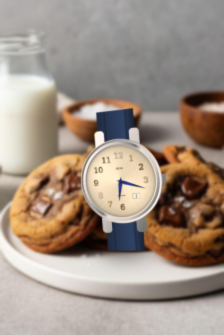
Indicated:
6,18
